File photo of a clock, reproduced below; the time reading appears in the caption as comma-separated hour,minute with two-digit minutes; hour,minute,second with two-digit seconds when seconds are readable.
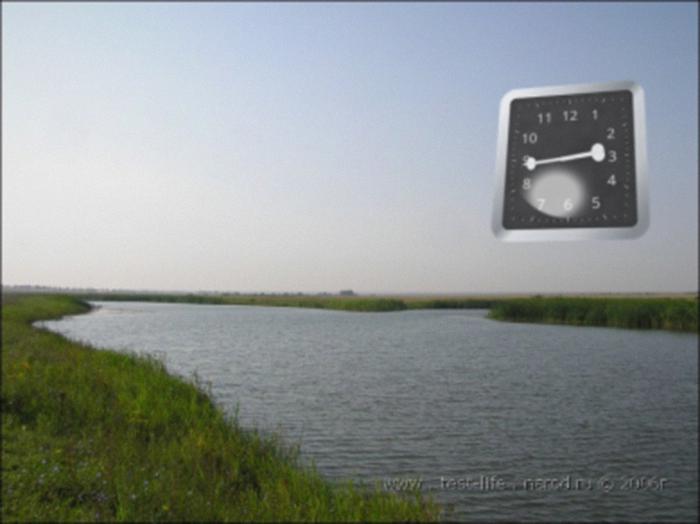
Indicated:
2,44
